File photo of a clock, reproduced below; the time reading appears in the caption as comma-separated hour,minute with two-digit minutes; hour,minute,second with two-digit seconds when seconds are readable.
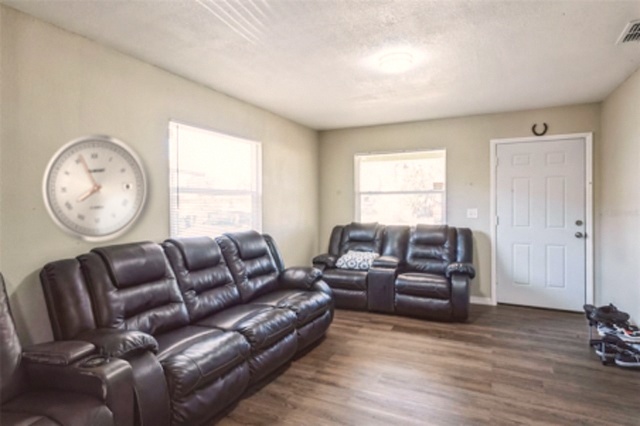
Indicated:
7,56
